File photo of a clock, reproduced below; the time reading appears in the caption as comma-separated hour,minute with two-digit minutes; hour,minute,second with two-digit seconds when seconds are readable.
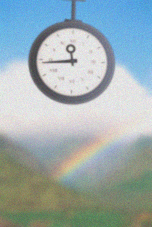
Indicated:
11,44
